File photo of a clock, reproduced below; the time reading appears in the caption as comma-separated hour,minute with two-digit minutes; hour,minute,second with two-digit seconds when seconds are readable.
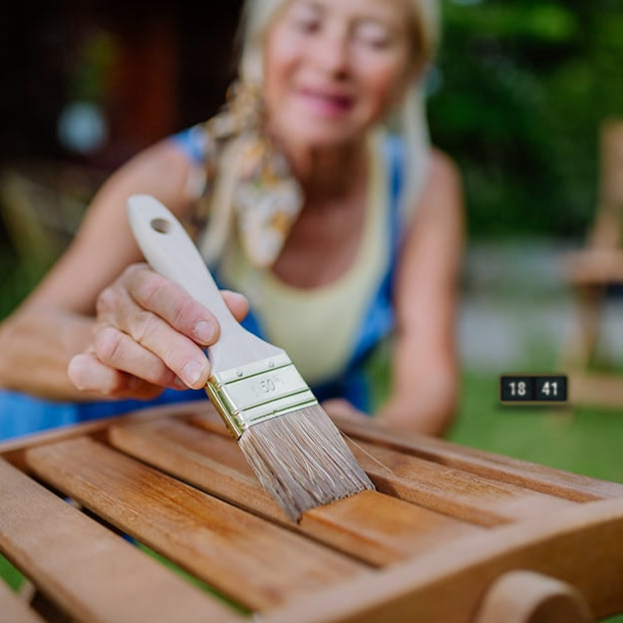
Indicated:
18,41
